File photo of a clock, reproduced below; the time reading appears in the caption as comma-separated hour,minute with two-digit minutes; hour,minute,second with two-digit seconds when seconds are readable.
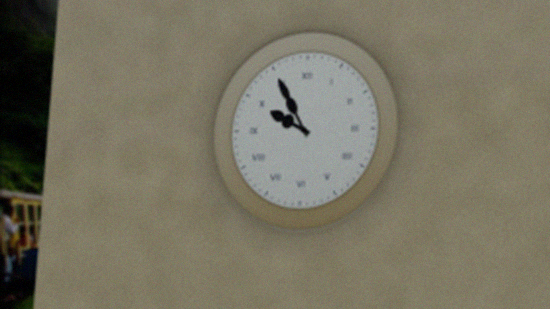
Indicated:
9,55
